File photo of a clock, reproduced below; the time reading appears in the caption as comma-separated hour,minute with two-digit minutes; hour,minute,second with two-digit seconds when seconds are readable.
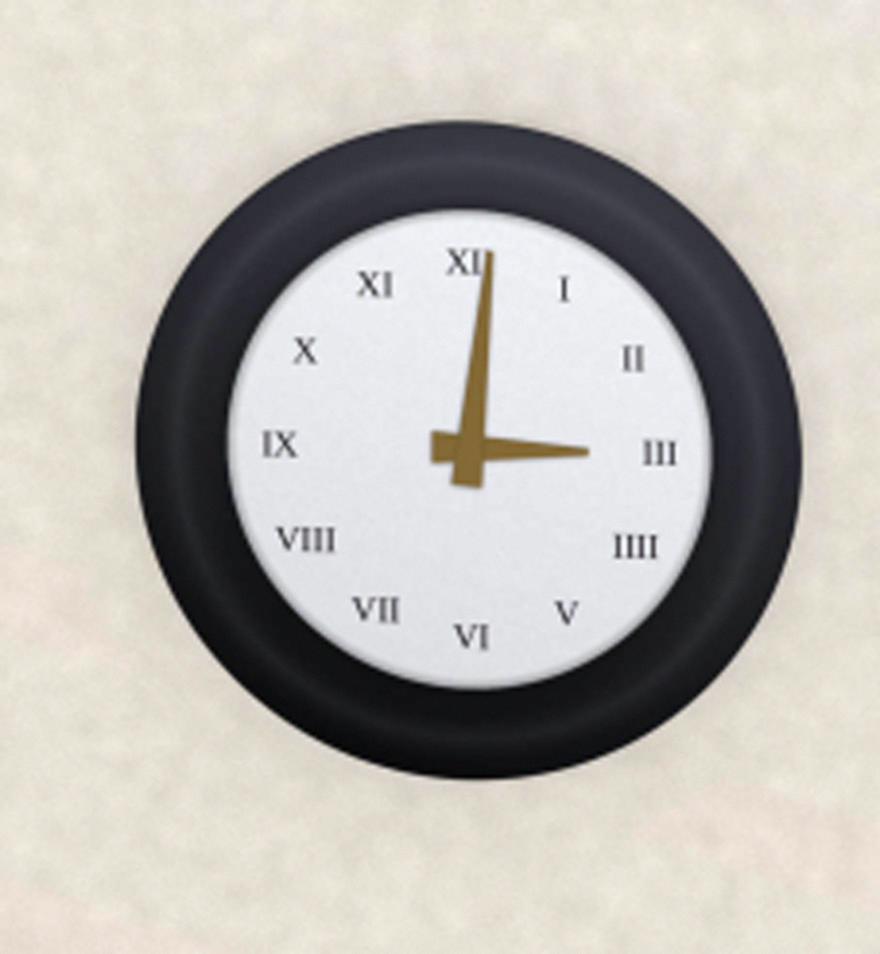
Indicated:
3,01
